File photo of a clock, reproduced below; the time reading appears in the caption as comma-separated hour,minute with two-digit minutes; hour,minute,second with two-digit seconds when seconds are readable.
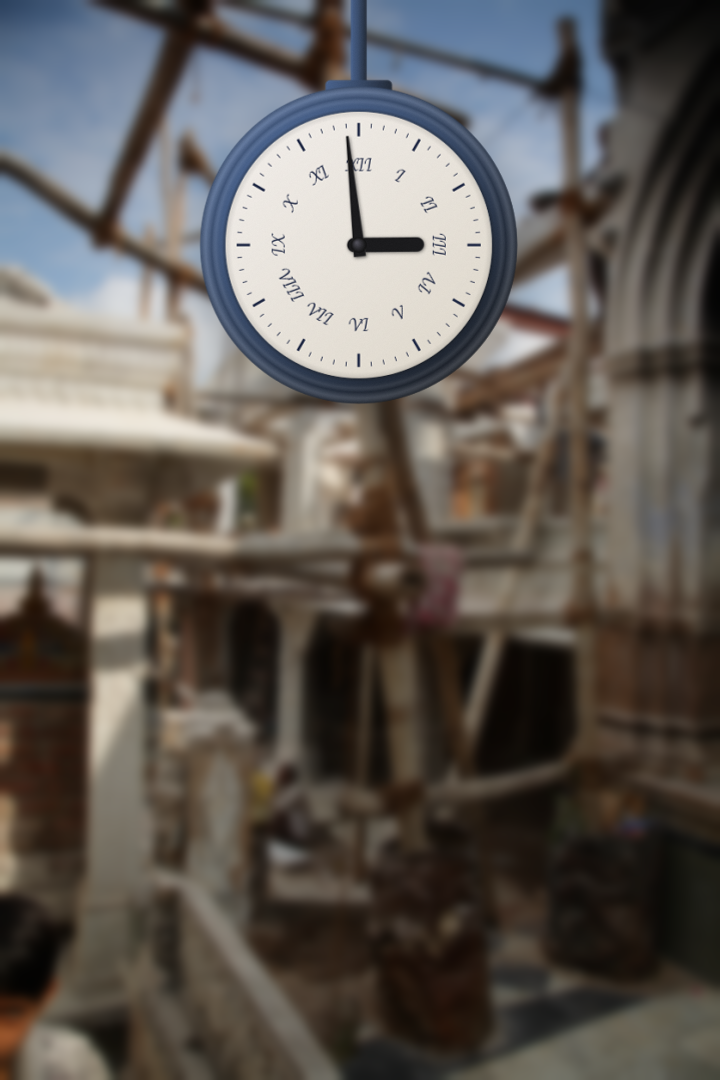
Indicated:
2,59
